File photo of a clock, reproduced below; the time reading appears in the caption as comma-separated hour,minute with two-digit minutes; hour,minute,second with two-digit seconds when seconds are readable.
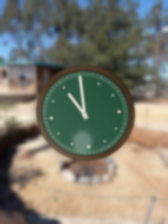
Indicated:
11,00
